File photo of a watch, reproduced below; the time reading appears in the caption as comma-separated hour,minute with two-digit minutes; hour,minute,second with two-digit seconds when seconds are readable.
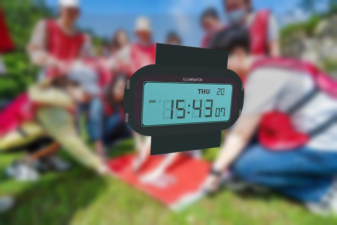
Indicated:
15,43,07
